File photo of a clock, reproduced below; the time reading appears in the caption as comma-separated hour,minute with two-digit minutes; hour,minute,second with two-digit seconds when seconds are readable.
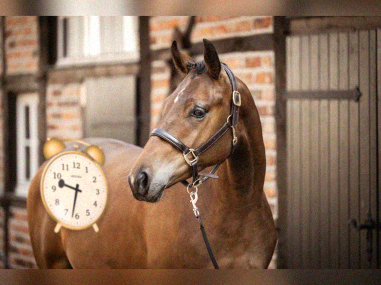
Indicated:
9,32
